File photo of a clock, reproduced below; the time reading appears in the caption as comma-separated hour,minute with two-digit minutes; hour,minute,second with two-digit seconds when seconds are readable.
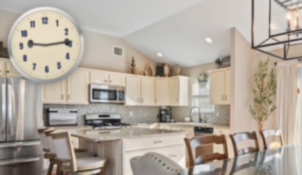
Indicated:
9,14
